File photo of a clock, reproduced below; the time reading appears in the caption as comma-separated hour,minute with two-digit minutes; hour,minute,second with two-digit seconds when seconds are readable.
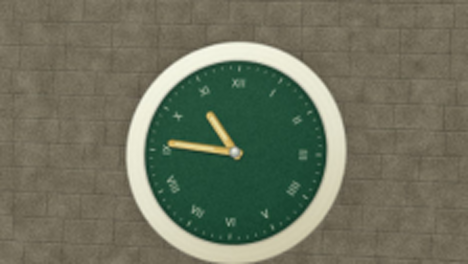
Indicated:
10,46
